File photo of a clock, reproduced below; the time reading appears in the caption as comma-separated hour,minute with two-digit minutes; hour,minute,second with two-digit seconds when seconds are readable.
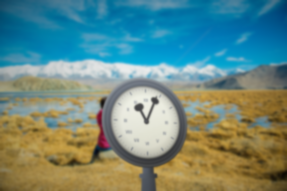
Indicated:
11,04
